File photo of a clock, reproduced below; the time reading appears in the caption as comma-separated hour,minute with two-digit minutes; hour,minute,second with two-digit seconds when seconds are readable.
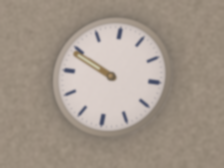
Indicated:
9,49
